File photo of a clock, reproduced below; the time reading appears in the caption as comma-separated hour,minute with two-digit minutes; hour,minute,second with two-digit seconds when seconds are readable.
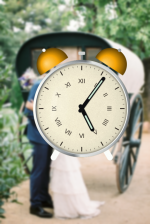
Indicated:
5,06
